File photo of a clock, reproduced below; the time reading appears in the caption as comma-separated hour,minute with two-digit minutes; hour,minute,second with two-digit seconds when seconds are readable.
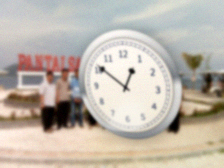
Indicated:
12,51
